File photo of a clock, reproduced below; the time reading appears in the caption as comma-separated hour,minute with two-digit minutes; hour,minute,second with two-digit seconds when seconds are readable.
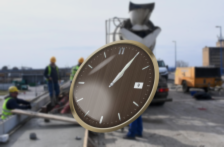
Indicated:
1,05
